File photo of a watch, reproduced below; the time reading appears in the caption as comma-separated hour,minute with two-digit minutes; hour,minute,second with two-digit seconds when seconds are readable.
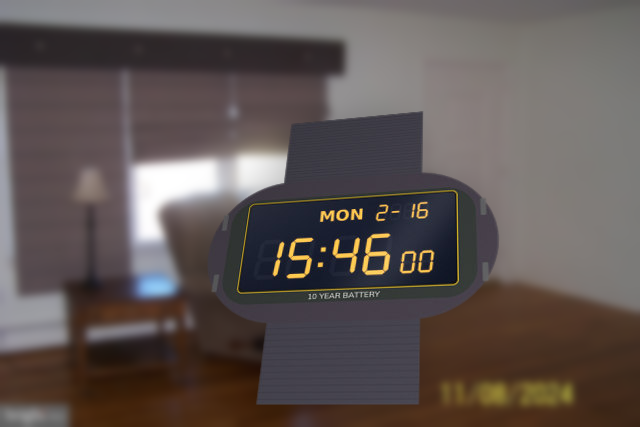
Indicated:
15,46,00
